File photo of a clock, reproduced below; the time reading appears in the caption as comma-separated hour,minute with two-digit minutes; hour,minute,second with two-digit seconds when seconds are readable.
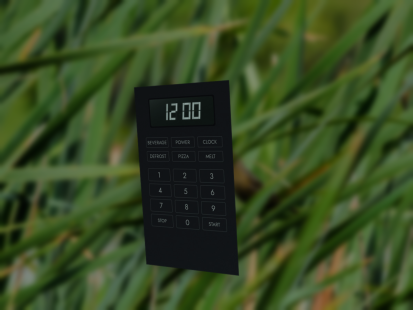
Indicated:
12,00
